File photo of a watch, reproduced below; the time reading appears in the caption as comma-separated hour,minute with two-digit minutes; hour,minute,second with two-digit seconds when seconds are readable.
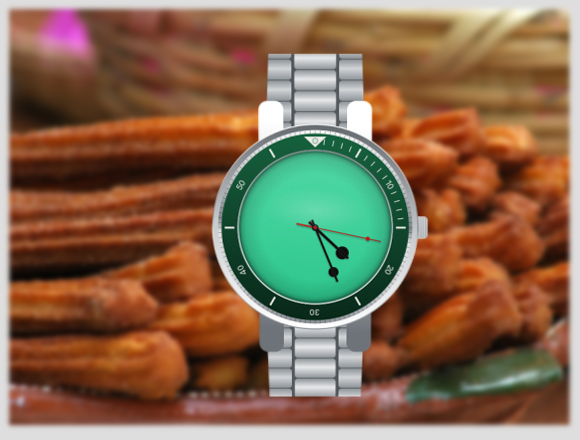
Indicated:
4,26,17
